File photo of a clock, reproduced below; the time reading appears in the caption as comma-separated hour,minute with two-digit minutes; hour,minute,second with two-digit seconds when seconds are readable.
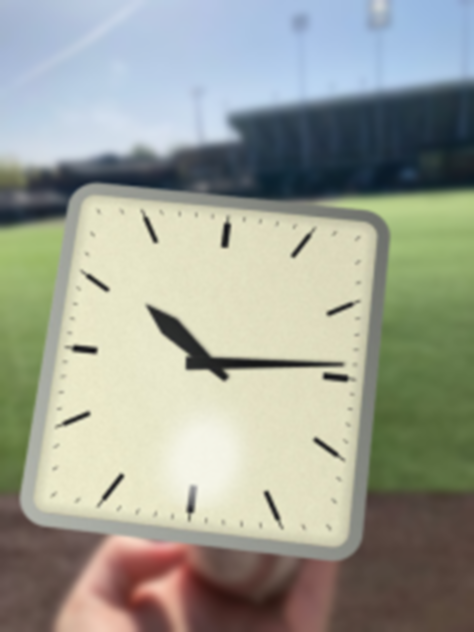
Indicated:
10,14
